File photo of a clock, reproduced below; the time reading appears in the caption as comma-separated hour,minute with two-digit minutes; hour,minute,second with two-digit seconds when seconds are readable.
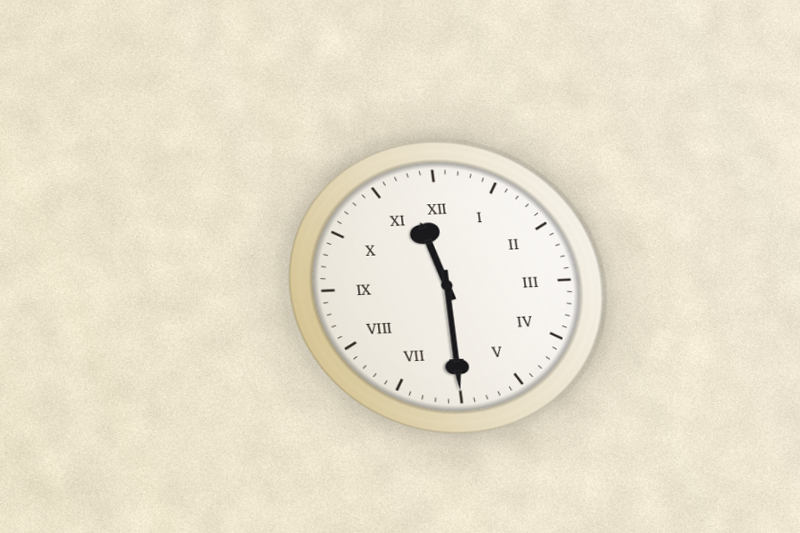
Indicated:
11,30
